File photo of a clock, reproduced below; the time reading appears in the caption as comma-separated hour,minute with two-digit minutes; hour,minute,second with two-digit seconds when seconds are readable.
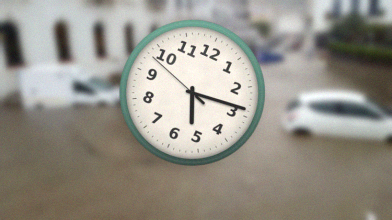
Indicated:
5,13,48
